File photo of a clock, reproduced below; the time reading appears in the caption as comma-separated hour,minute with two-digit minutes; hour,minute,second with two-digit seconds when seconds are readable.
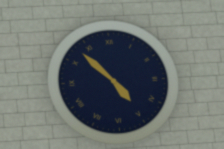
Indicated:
4,53
